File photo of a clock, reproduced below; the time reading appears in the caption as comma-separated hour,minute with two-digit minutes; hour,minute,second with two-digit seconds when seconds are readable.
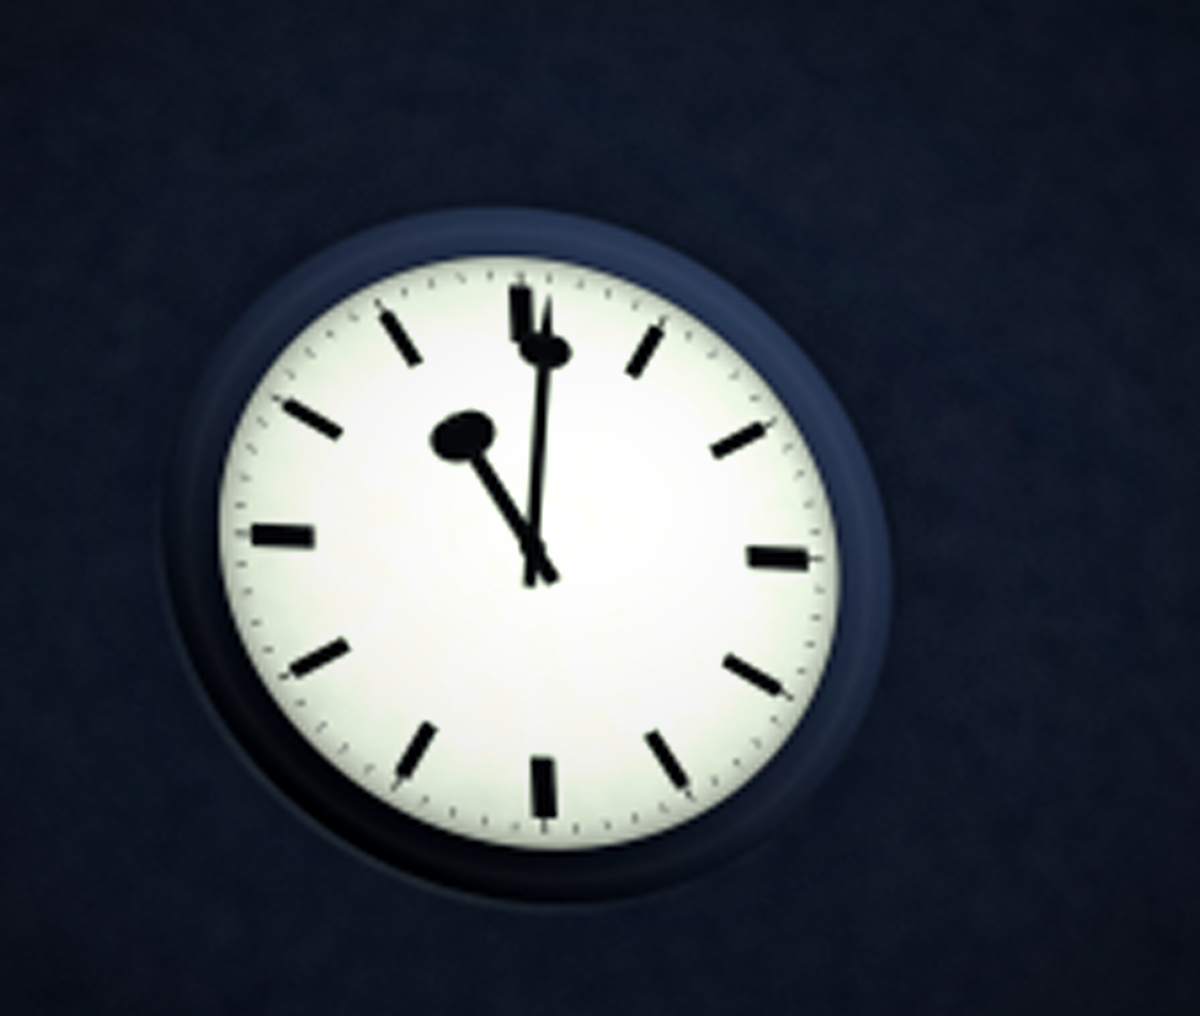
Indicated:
11,01
